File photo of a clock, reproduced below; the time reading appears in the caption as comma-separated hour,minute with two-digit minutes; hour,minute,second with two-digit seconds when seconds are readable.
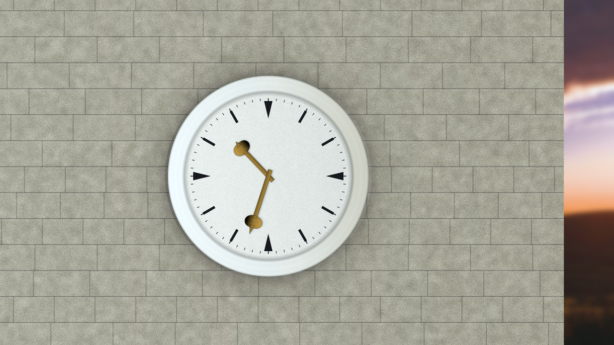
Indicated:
10,33
